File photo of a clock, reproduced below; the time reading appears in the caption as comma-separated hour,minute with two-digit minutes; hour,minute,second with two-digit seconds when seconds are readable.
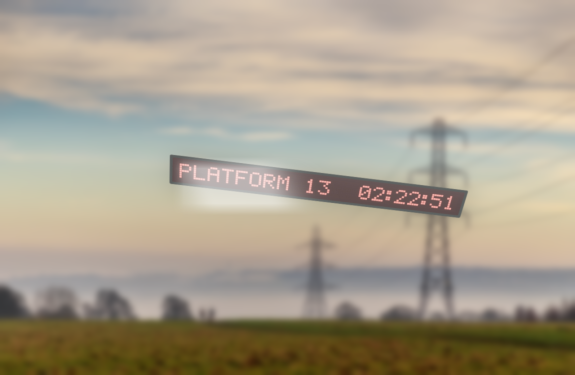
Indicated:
2,22,51
